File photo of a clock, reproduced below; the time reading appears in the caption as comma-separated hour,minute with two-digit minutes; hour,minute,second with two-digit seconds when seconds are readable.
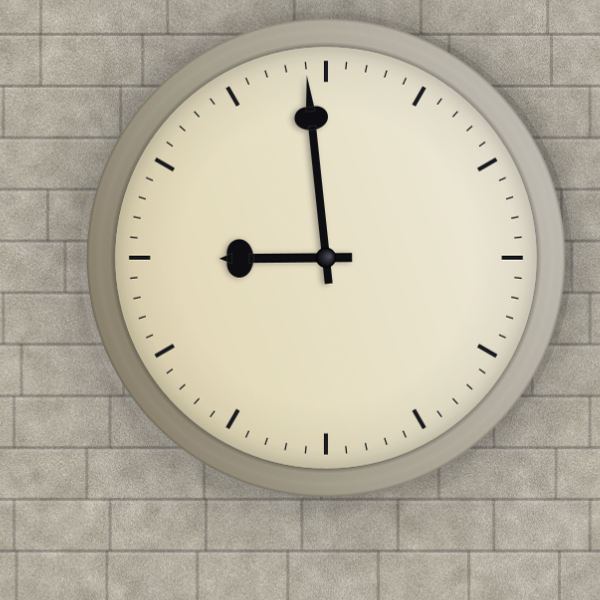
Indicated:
8,59
